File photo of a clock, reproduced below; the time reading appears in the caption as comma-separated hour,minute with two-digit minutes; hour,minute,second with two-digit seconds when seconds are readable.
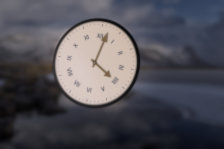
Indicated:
4,02
